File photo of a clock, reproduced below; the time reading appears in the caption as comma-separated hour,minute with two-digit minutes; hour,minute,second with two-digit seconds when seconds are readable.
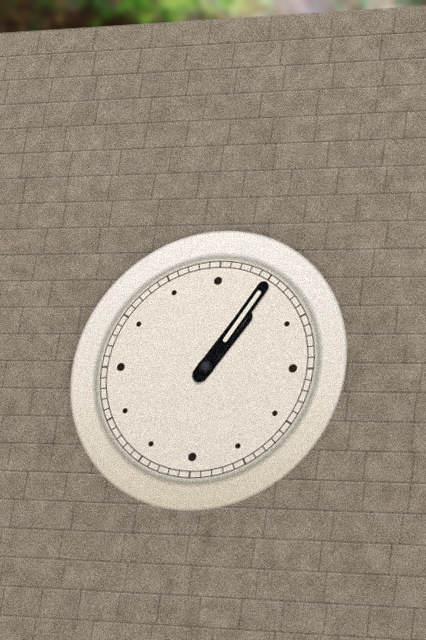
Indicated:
1,05
